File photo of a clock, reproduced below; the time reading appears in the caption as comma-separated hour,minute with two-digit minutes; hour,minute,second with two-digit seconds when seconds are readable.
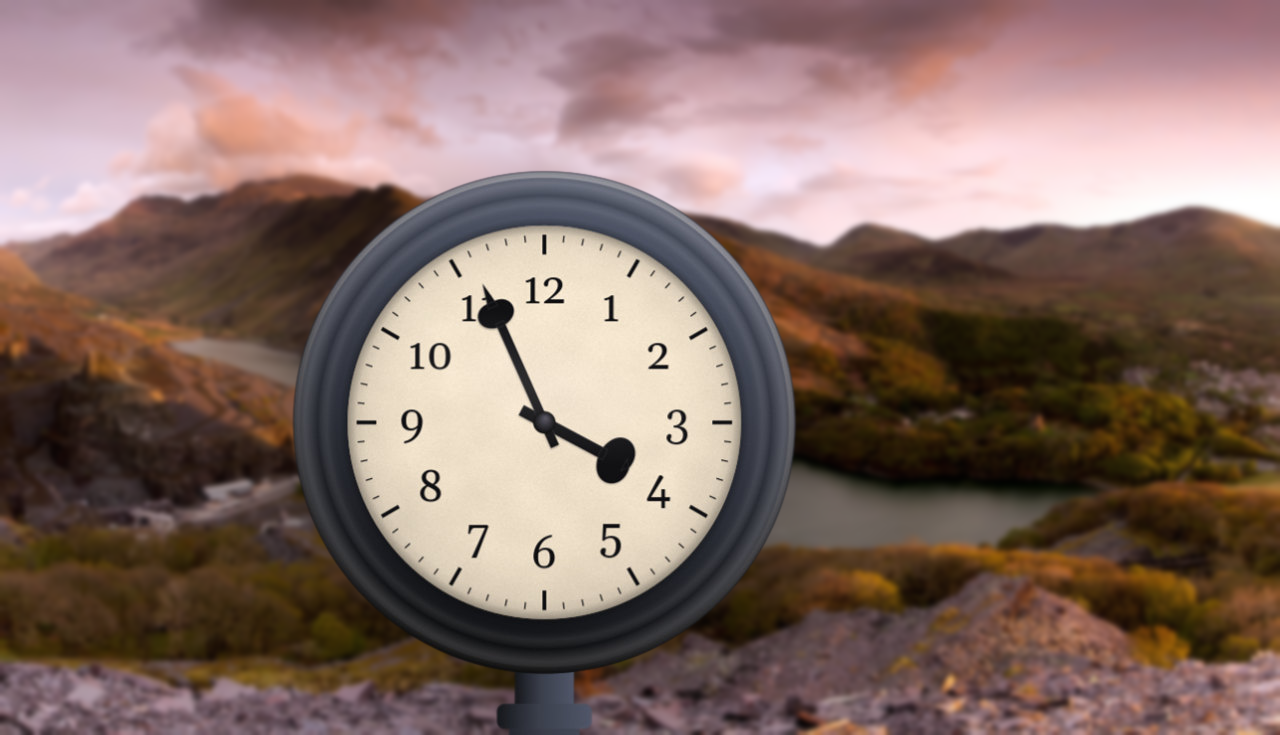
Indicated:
3,56
